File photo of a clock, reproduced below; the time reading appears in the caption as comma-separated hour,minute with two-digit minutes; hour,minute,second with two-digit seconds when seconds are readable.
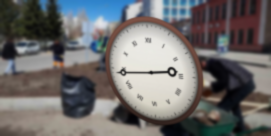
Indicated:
2,44
